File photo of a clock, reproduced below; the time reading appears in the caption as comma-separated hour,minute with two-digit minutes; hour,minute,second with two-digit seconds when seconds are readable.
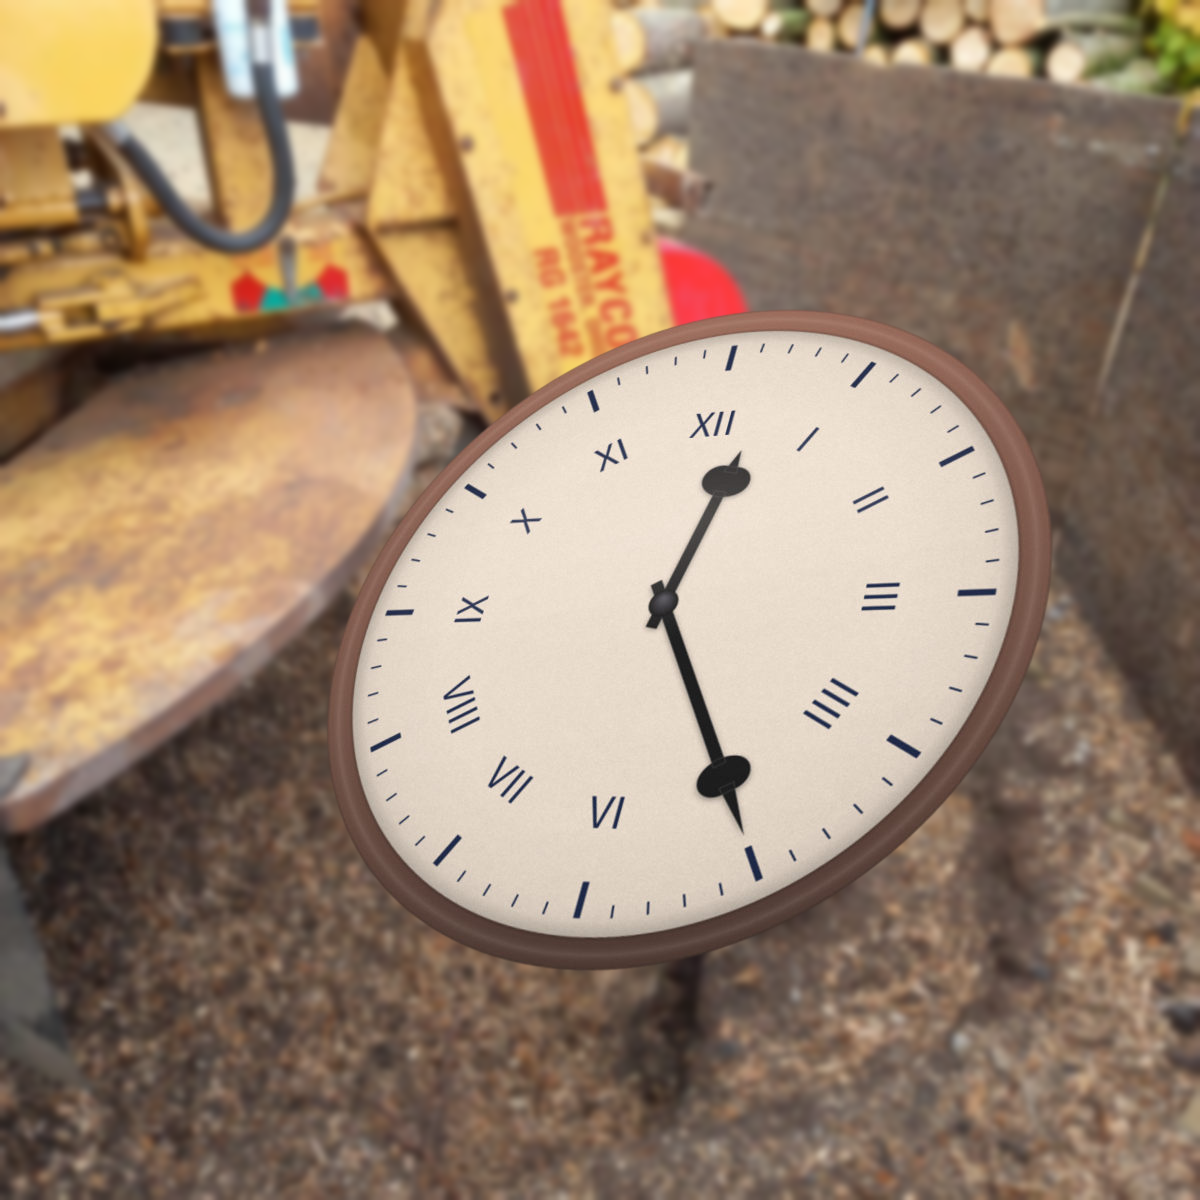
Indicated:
12,25
